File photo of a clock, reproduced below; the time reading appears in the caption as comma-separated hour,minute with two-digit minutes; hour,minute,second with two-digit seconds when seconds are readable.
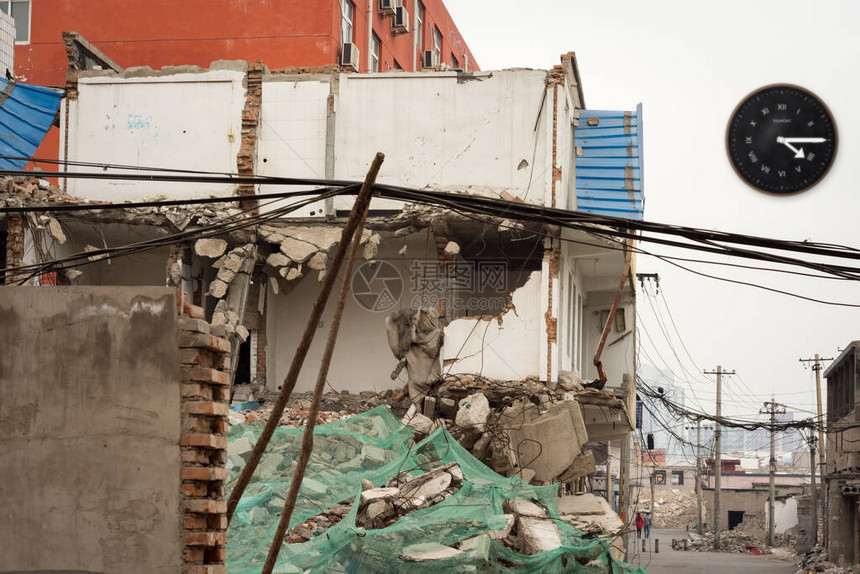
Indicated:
4,15
